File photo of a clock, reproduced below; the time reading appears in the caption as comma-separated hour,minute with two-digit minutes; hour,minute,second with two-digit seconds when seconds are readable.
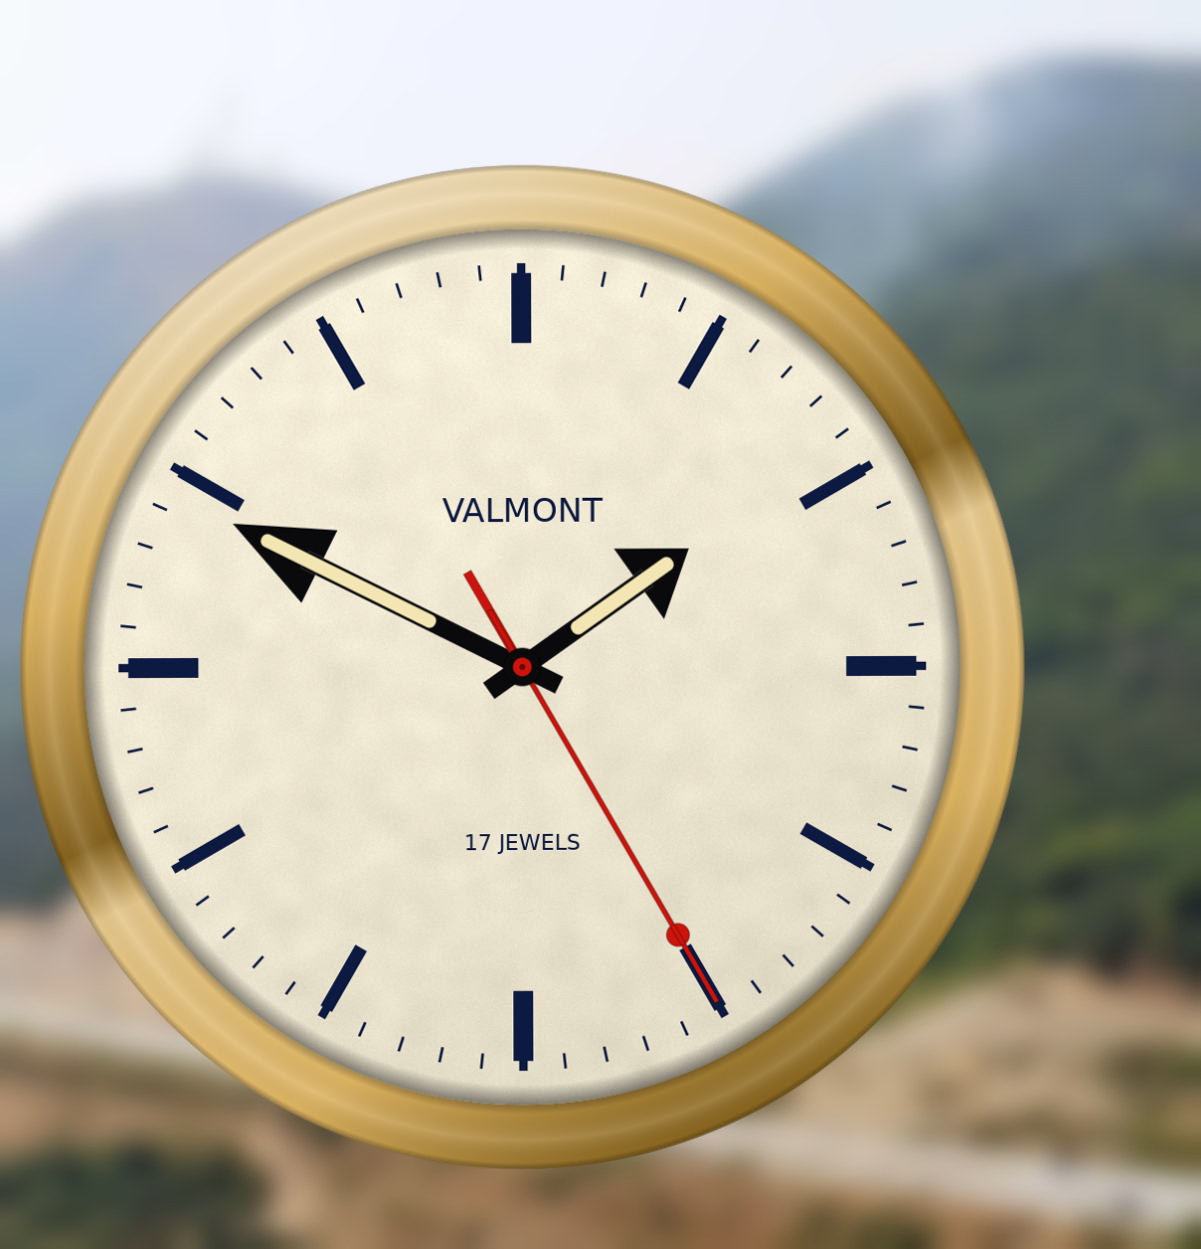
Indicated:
1,49,25
